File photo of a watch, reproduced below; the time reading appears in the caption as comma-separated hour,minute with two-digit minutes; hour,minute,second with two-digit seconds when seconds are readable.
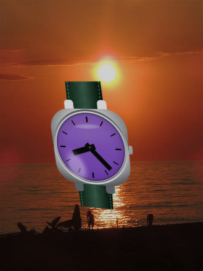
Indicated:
8,23
